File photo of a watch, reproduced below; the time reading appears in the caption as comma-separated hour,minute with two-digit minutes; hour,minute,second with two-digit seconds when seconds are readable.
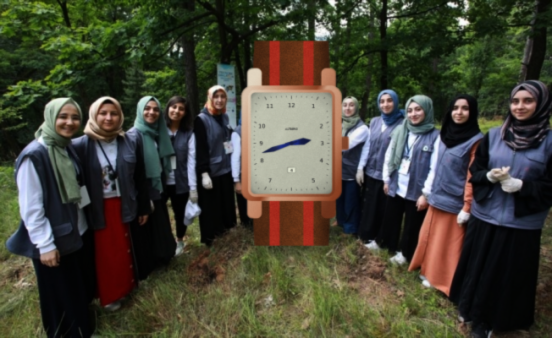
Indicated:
2,42
